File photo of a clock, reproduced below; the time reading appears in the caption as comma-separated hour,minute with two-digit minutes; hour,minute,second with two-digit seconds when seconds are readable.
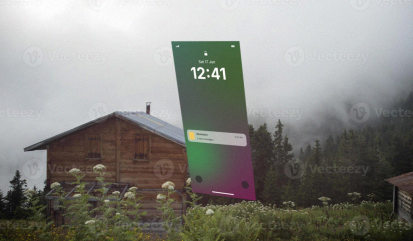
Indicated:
12,41
